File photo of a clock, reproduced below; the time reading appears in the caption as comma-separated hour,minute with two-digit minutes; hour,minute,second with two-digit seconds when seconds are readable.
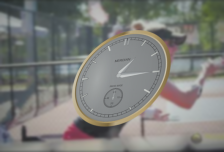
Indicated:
1,15
